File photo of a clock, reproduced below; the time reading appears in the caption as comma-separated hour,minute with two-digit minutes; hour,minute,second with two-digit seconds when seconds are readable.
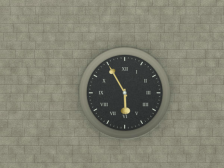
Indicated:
5,55
